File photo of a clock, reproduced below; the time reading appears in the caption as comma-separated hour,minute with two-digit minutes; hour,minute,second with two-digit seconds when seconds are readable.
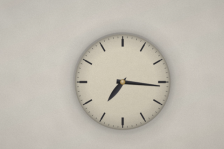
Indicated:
7,16
